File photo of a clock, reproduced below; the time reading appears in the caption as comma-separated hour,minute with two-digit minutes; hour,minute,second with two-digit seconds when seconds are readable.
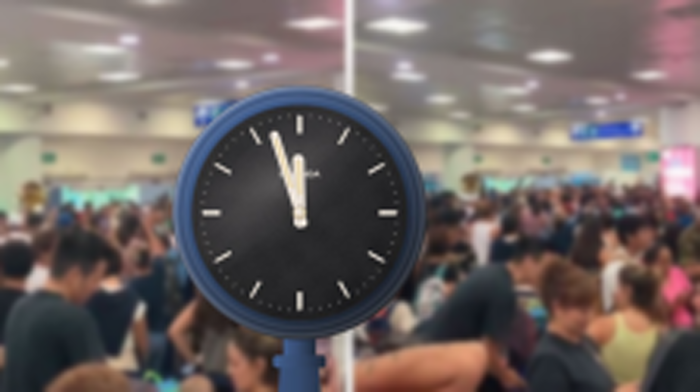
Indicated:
11,57
